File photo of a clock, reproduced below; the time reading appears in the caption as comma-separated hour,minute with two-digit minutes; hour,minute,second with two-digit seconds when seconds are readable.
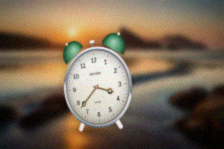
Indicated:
3,38
